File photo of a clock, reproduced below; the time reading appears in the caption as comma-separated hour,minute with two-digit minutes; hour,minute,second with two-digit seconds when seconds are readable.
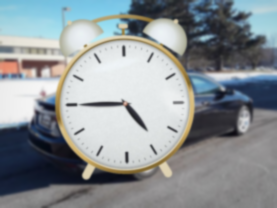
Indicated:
4,45
